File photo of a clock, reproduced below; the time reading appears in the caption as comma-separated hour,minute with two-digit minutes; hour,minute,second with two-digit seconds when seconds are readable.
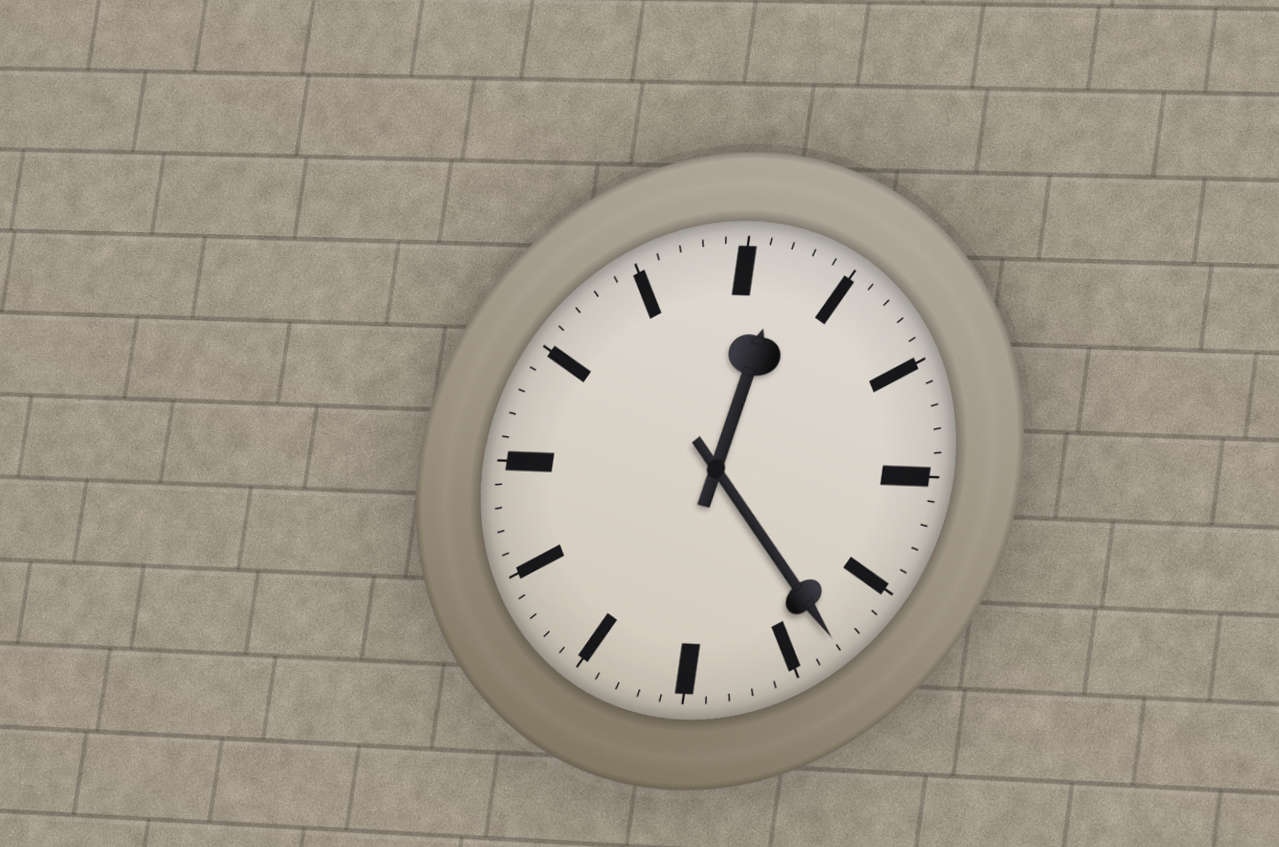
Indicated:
12,23
